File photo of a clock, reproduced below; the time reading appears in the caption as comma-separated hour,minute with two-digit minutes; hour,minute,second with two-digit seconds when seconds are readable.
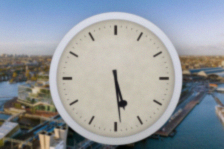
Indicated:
5,29
